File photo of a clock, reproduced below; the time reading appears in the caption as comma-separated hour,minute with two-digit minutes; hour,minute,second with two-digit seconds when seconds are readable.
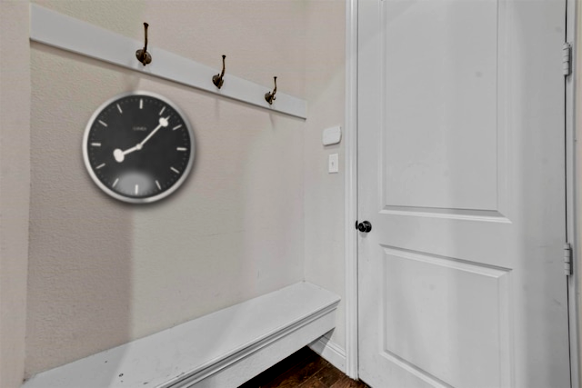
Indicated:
8,07
